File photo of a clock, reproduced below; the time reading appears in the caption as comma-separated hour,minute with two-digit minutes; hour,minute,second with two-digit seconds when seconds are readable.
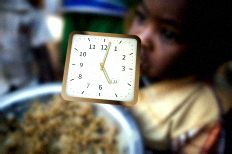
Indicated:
5,02
